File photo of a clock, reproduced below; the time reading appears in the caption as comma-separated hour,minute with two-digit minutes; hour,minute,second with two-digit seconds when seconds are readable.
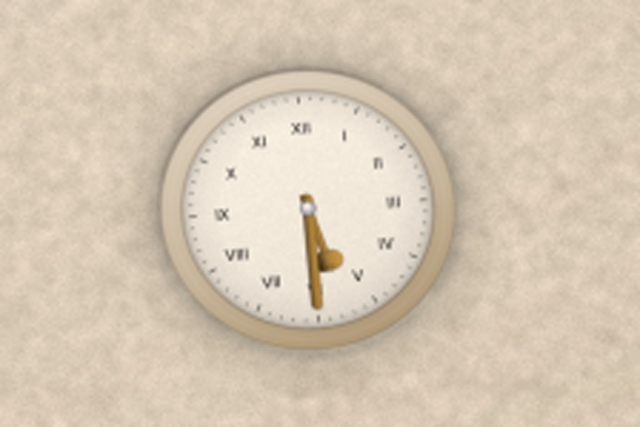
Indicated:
5,30
